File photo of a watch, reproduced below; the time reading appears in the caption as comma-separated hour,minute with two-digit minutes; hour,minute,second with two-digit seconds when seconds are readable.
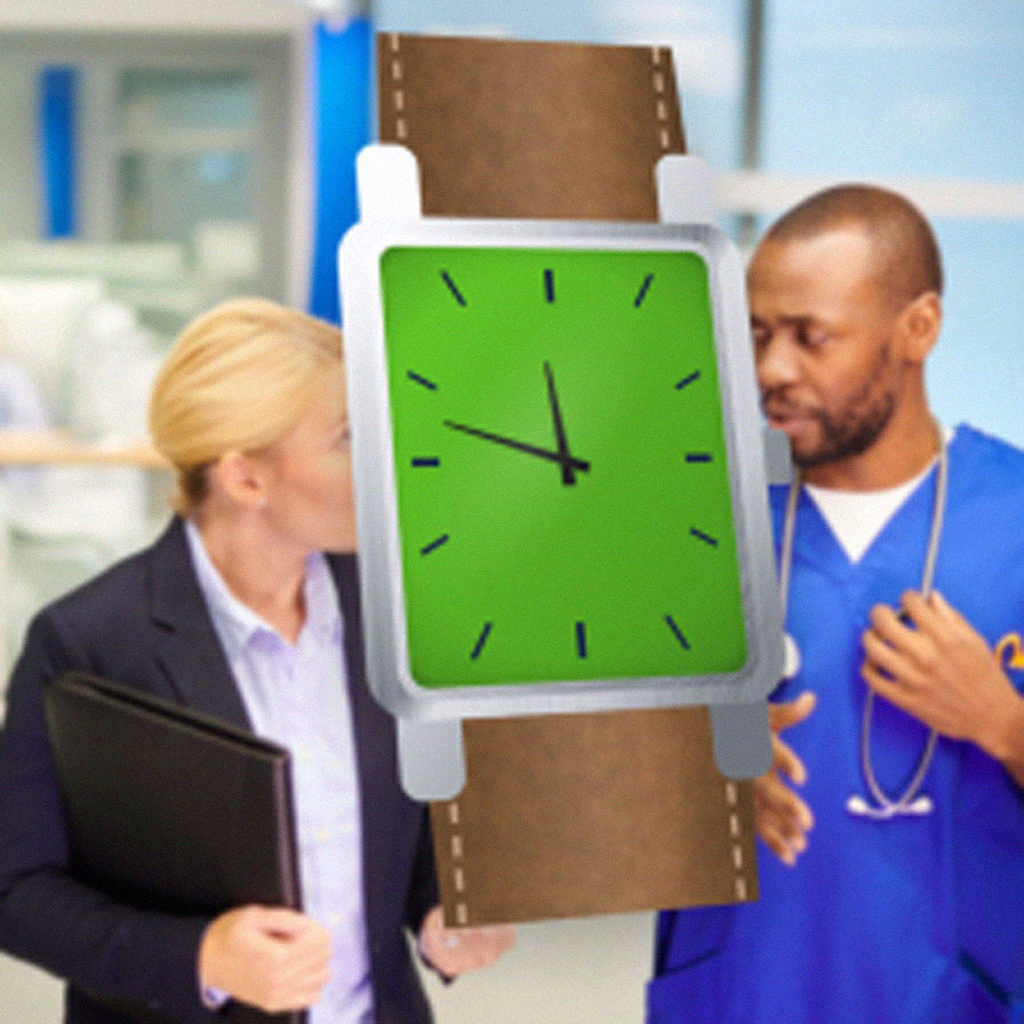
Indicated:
11,48
